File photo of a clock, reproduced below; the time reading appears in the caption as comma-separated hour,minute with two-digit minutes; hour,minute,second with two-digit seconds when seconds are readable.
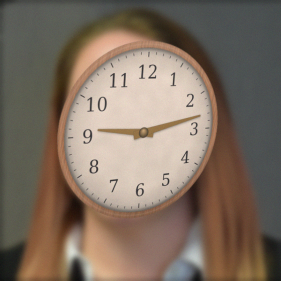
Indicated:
9,13
